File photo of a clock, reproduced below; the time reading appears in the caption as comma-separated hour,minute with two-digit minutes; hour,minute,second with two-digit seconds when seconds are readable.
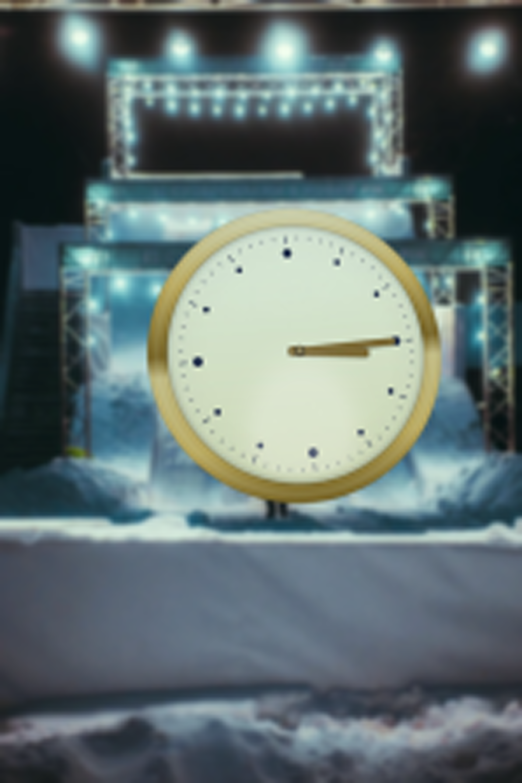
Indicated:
3,15
